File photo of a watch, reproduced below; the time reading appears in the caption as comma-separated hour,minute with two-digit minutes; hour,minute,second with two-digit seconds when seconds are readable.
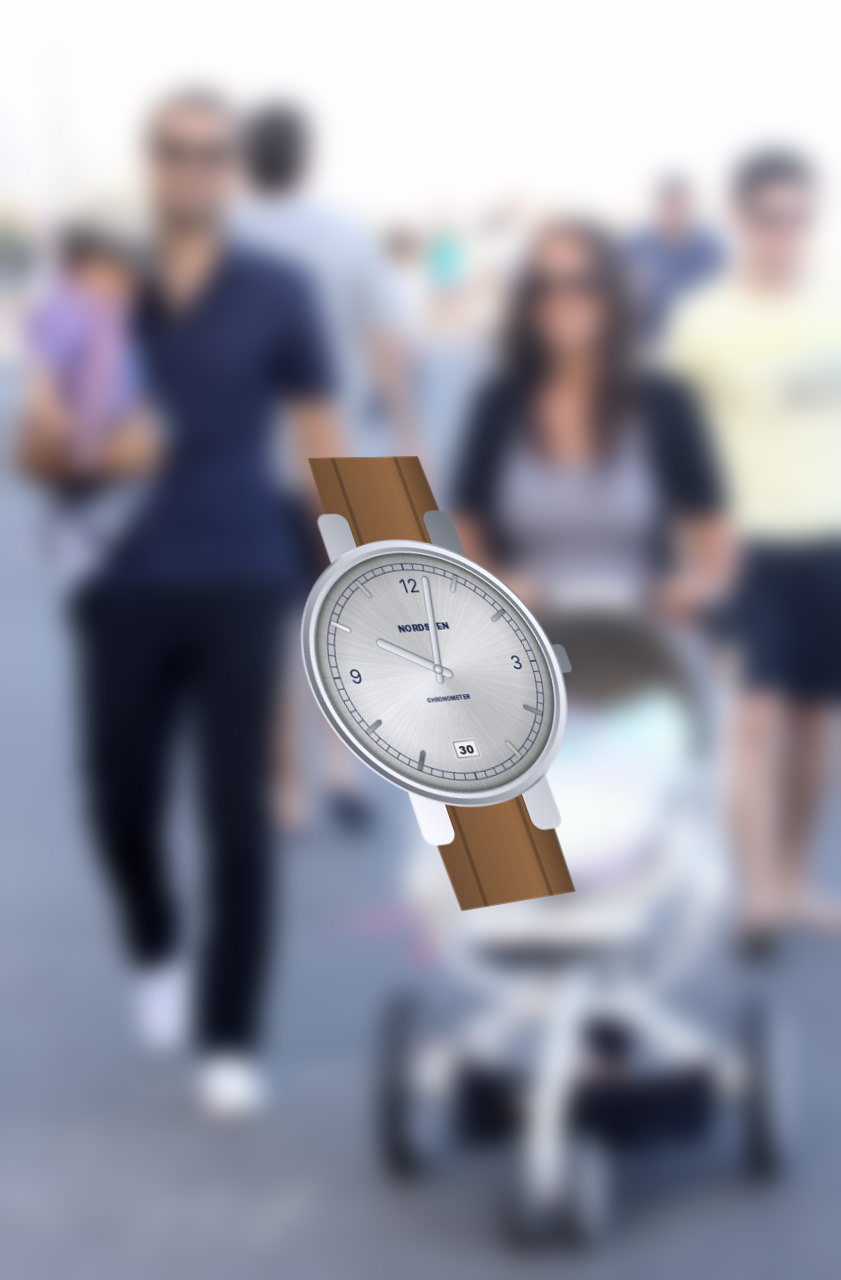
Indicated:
10,02
